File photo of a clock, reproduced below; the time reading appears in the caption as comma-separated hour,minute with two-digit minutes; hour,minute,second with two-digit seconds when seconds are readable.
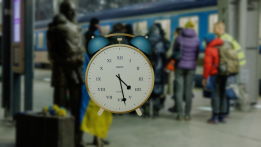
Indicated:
4,28
